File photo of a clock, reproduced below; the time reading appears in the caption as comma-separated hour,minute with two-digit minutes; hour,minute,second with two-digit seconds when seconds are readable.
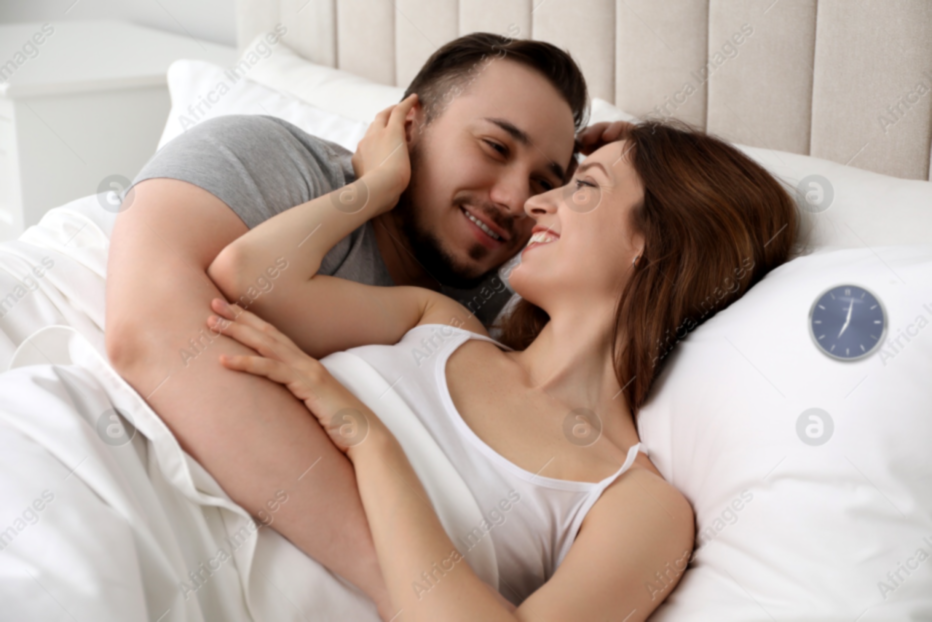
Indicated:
7,02
